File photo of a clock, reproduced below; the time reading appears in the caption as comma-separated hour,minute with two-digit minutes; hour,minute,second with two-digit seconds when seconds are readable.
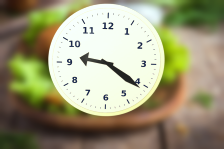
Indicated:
9,21
